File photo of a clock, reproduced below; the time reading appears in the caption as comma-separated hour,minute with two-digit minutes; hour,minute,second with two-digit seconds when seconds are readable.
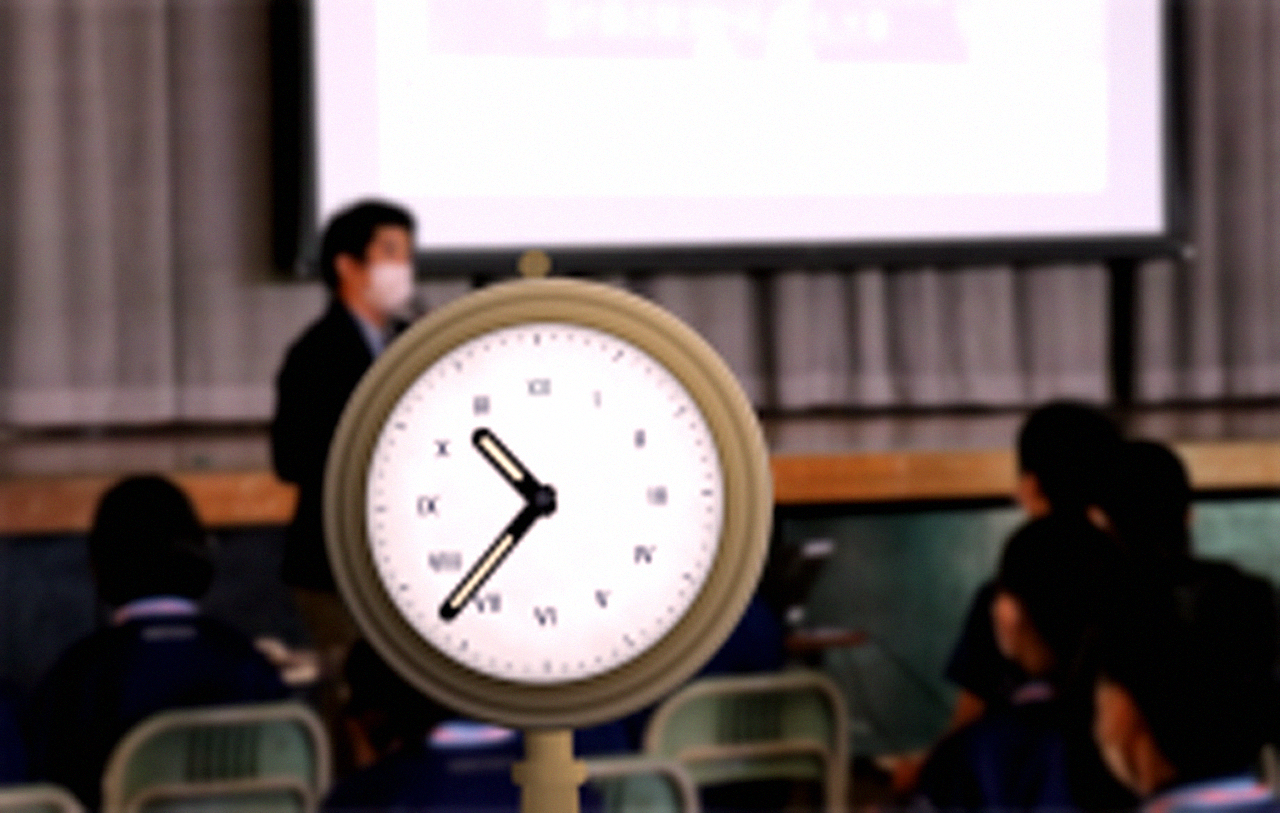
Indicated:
10,37
